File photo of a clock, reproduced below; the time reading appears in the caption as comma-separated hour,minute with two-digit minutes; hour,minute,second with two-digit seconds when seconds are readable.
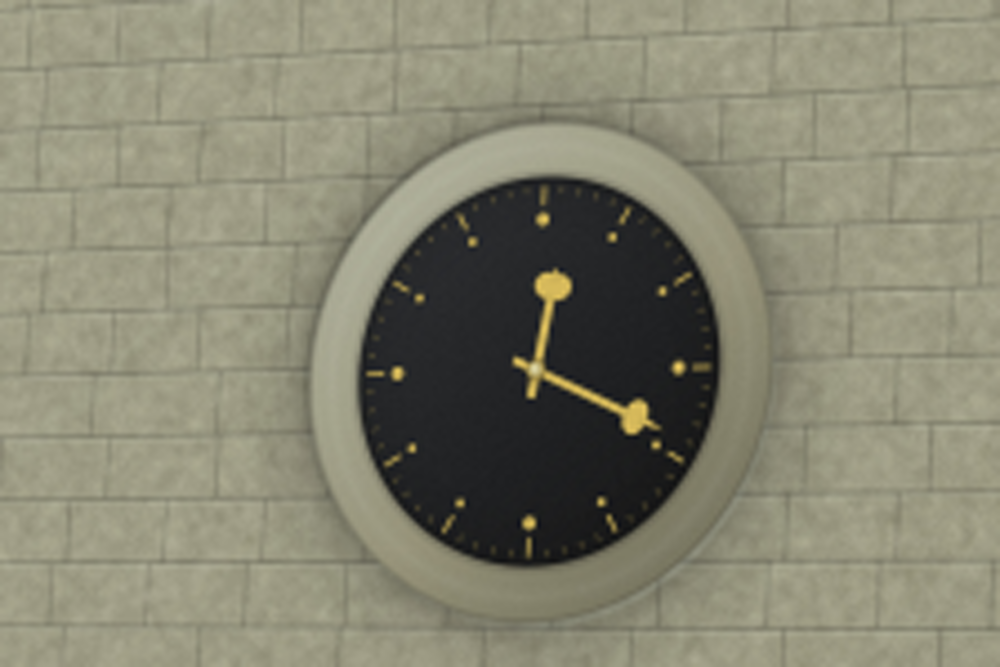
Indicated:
12,19
